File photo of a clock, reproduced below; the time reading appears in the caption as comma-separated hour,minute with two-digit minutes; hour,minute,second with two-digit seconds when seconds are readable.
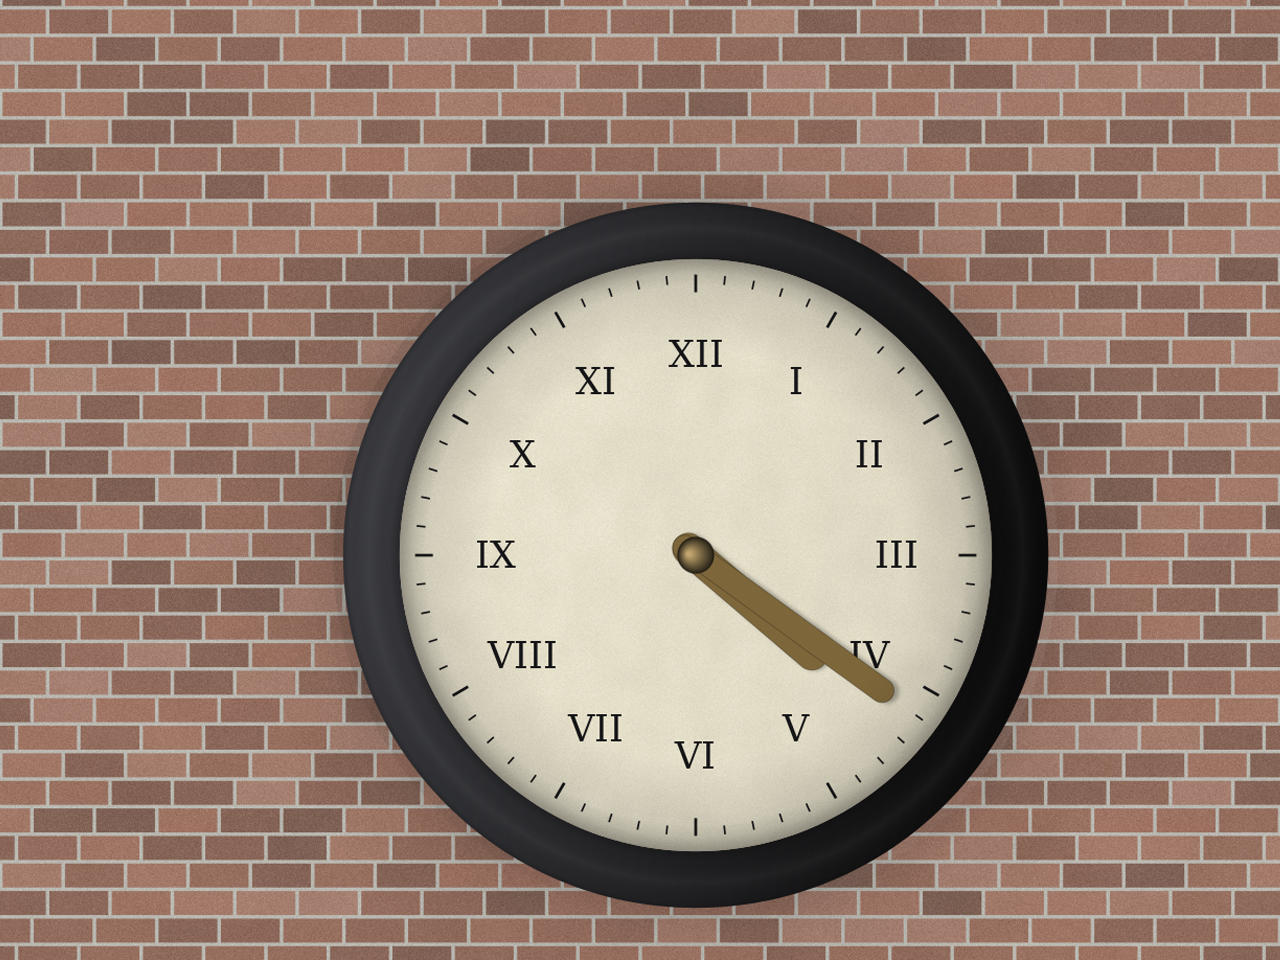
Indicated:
4,21
